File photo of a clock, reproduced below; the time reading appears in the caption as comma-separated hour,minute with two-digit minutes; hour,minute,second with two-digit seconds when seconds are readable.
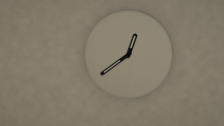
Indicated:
12,39
